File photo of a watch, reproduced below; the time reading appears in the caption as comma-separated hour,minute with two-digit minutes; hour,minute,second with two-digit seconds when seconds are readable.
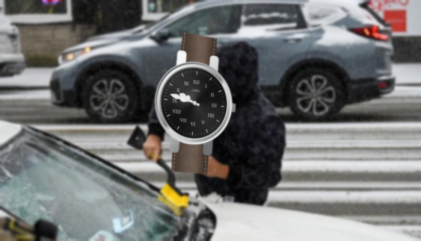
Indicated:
9,47
